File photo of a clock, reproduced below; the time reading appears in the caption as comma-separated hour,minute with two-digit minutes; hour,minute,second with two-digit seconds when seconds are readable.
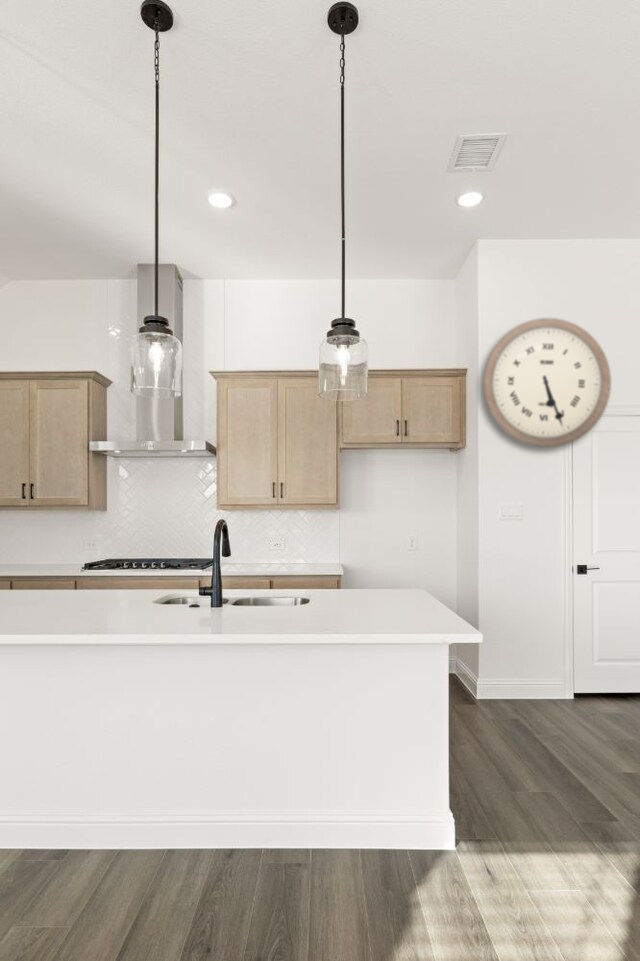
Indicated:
5,26
